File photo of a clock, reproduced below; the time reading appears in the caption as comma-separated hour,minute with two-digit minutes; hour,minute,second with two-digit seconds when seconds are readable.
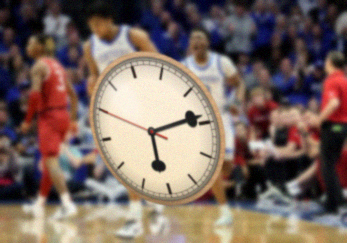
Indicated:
6,13,50
